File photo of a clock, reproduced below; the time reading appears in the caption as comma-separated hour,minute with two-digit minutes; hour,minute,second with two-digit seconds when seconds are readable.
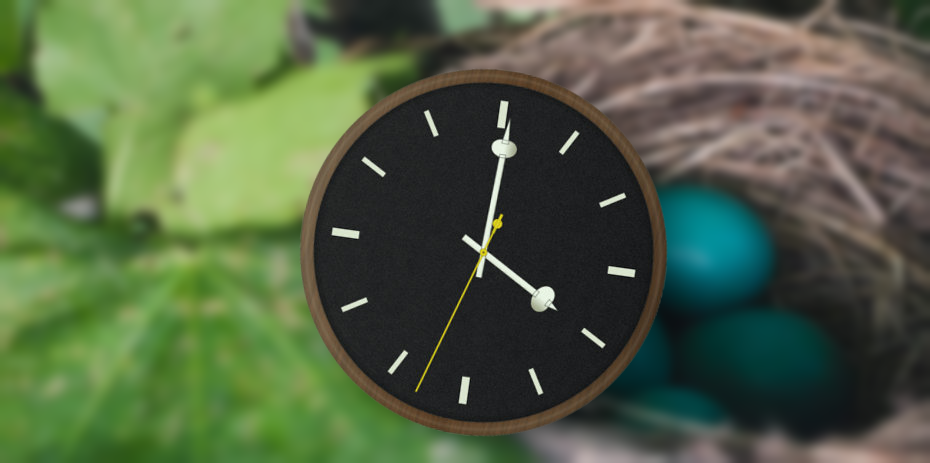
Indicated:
4,00,33
